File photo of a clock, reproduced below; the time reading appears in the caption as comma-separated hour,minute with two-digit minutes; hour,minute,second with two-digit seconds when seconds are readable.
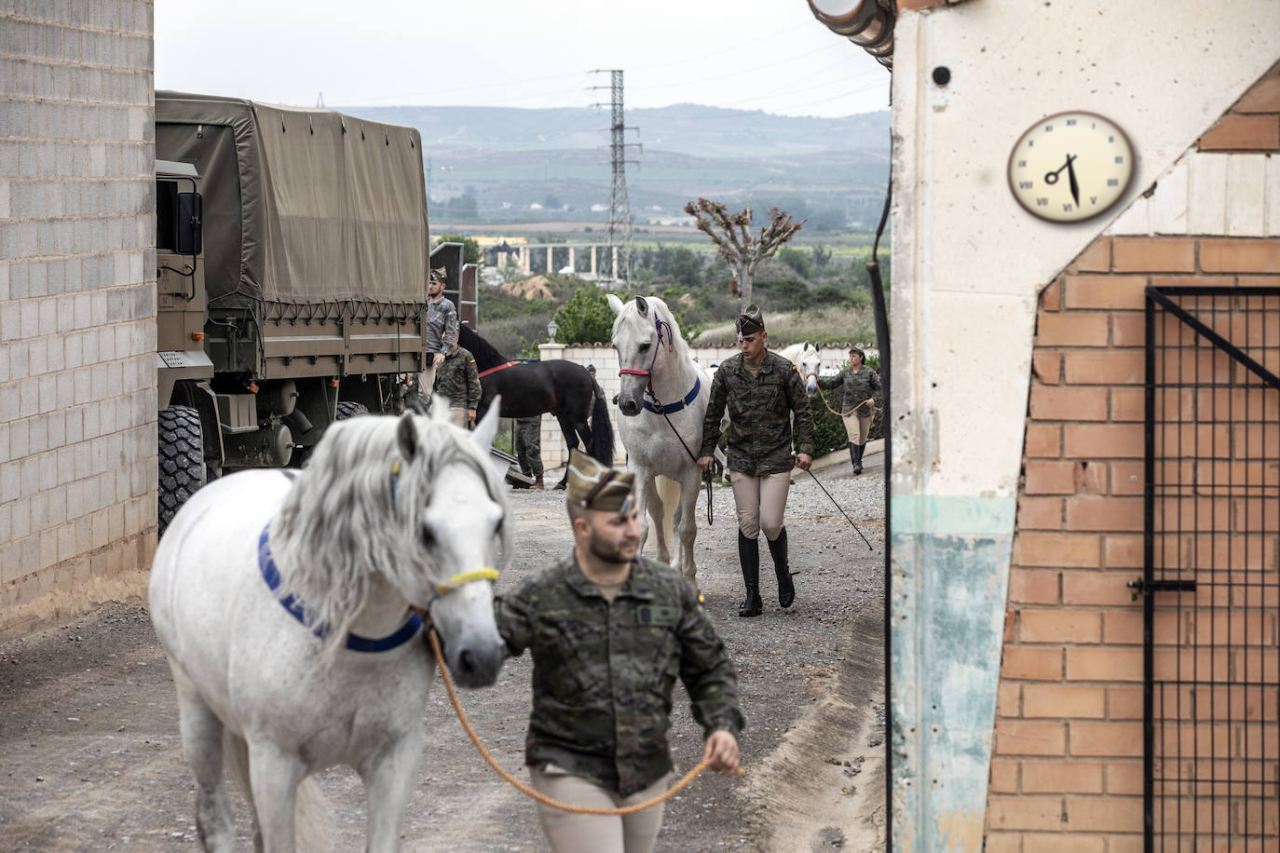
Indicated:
7,28
